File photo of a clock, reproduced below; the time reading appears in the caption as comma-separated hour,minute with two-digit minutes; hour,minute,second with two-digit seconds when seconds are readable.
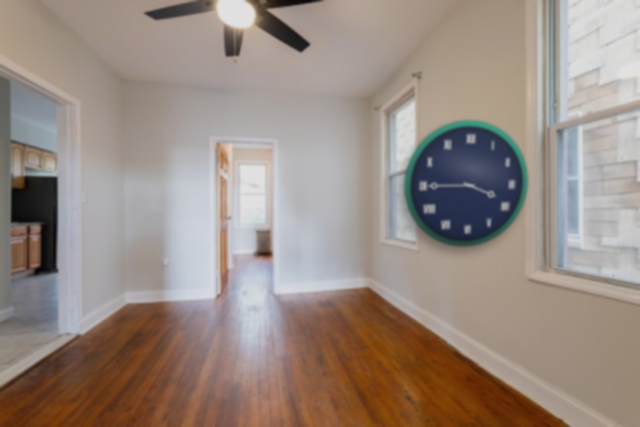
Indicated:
3,45
